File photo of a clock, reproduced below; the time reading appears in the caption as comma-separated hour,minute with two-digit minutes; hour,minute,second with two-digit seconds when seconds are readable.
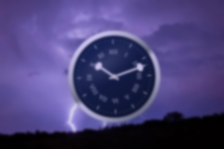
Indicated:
10,12
